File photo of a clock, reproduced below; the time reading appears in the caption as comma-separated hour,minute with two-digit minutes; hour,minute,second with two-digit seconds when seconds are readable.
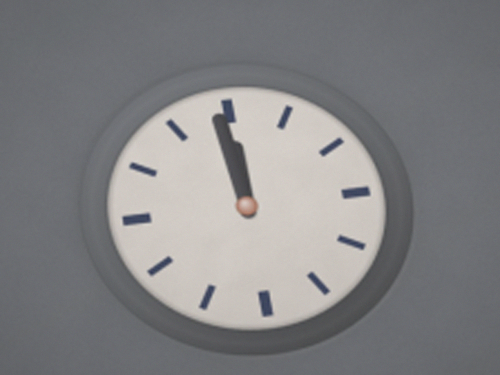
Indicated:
11,59
